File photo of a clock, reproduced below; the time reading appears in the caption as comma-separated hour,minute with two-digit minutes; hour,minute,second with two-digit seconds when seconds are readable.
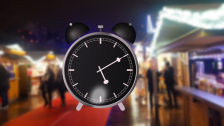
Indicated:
5,10
